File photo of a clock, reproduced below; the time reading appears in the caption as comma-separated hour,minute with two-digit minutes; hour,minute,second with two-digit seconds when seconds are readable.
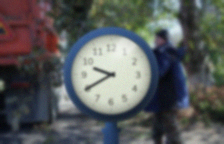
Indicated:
9,40
